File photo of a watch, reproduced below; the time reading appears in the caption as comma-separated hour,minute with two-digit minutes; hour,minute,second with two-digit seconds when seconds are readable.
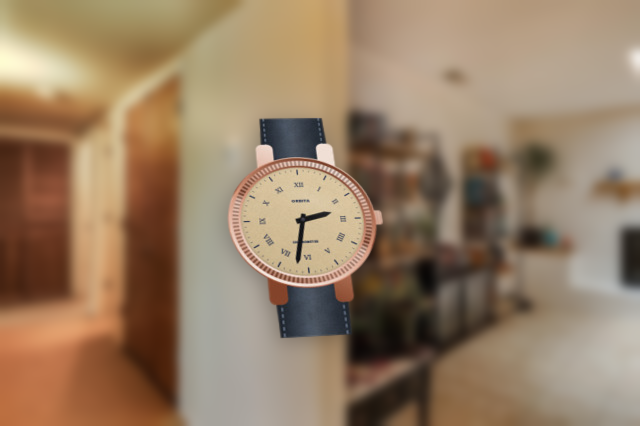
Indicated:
2,32
